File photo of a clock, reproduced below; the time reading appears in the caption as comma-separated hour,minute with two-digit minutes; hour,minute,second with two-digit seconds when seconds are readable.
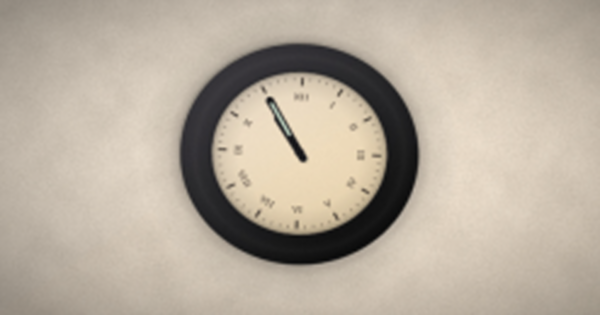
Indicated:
10,55
